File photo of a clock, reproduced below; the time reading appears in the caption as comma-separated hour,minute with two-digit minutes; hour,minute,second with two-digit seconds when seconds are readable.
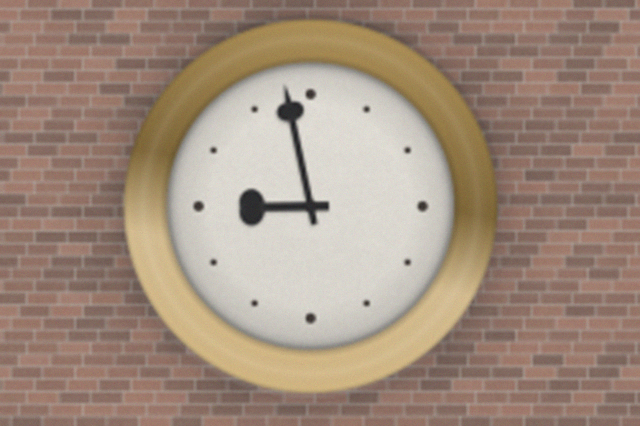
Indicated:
8,58
